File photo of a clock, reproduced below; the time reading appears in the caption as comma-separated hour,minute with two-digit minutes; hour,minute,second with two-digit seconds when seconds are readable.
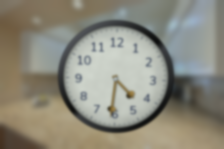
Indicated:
4,31
